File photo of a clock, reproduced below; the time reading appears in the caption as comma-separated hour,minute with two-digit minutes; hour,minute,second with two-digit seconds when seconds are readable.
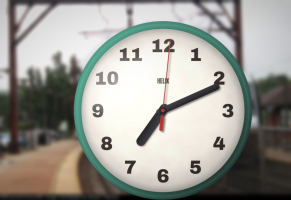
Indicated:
7,11,01
